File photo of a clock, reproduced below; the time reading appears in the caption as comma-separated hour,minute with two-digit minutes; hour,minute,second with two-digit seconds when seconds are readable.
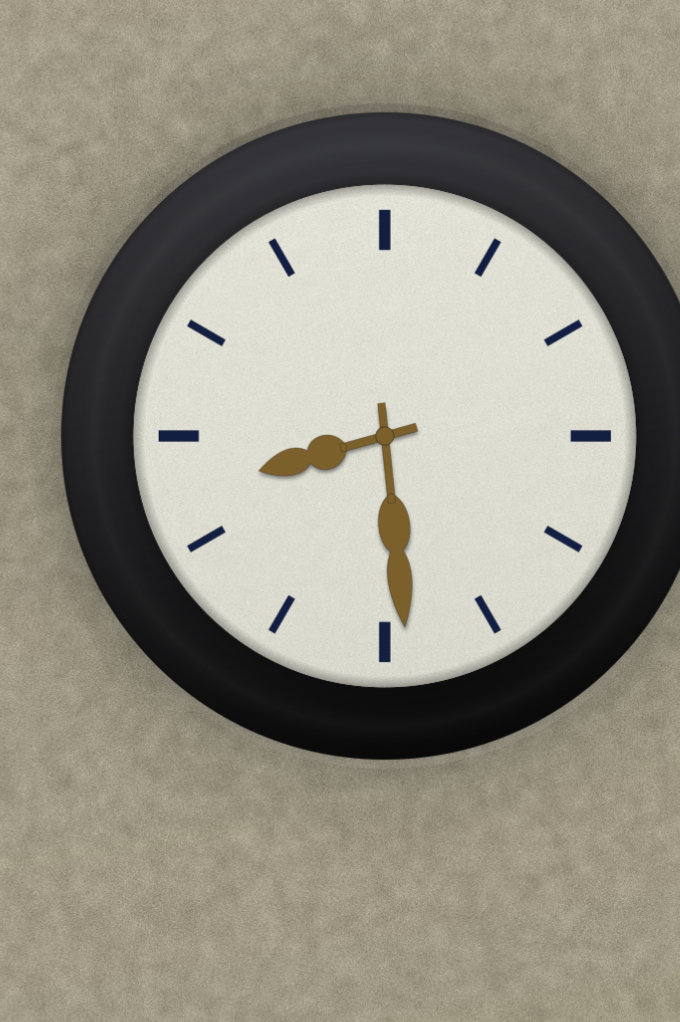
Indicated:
8,29
